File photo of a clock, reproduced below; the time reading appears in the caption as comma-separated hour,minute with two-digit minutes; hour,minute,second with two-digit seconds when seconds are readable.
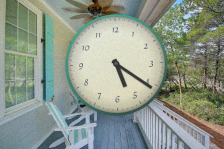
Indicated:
5,21
